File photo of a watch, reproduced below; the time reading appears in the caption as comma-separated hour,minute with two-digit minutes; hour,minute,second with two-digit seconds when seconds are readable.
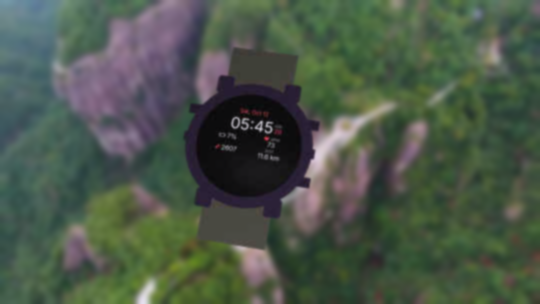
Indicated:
5,45
